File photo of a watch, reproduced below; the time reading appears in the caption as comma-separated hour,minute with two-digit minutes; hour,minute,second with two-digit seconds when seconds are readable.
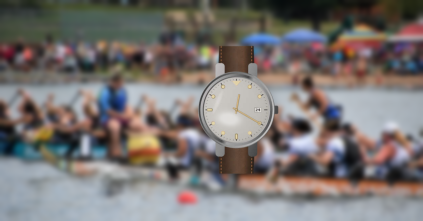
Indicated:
12,20
